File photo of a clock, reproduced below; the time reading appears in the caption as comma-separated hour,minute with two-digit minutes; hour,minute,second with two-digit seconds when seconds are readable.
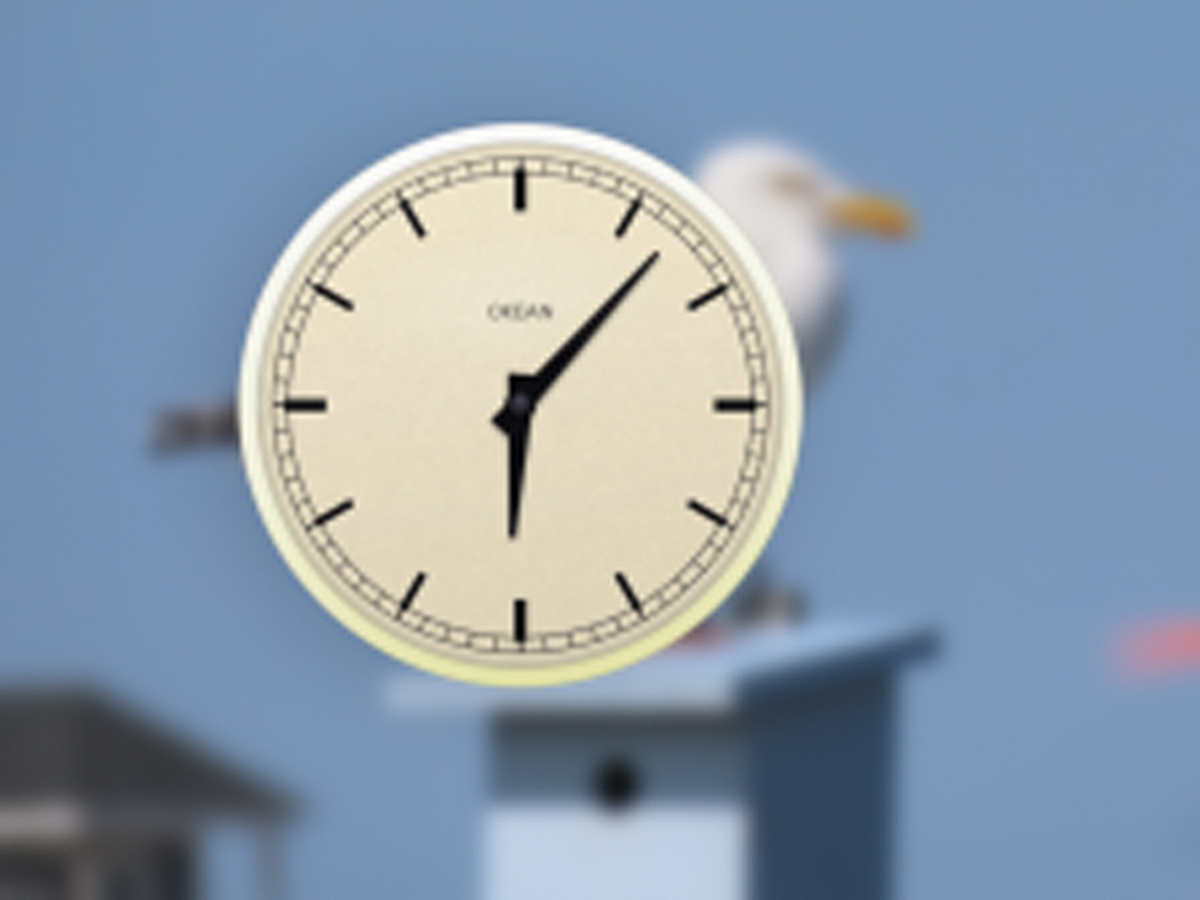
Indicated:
6,07
